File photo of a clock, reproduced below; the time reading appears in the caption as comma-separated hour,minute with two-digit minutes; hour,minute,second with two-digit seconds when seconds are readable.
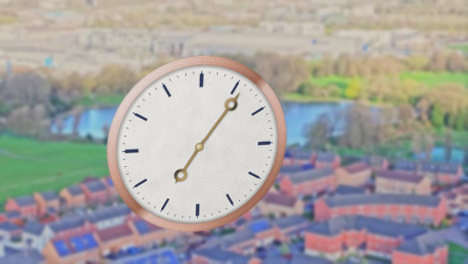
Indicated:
7,06
